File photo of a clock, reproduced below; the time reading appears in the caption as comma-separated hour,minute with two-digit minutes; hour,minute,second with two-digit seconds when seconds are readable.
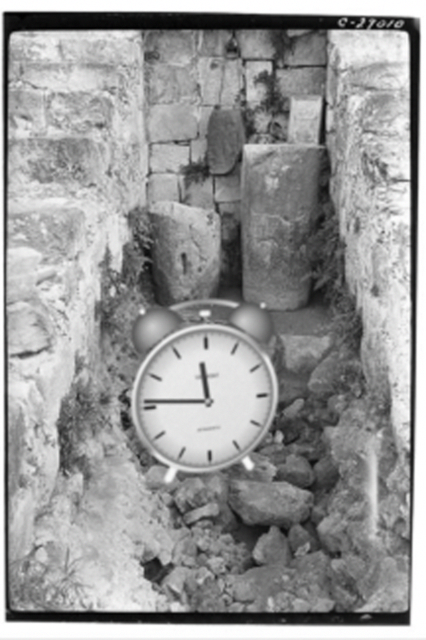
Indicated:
11,46
